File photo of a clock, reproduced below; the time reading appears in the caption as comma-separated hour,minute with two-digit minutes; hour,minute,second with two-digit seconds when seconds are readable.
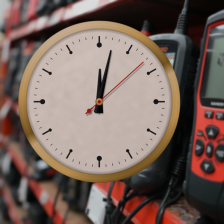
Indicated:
12,02,08
